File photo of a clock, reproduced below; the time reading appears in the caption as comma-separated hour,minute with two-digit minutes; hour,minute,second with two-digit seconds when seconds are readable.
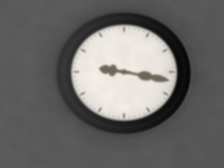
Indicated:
9,17
